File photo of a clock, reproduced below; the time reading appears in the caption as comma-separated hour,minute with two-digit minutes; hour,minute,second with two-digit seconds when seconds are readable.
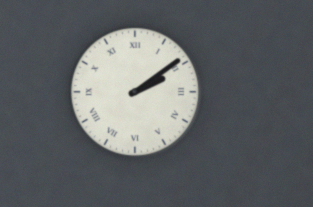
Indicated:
2,09
